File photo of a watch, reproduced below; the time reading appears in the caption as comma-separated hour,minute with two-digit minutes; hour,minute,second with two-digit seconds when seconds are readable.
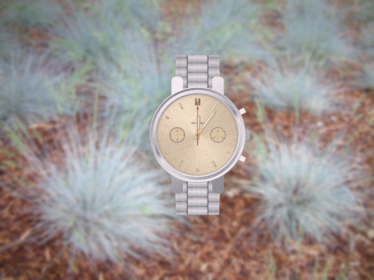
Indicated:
12,06
